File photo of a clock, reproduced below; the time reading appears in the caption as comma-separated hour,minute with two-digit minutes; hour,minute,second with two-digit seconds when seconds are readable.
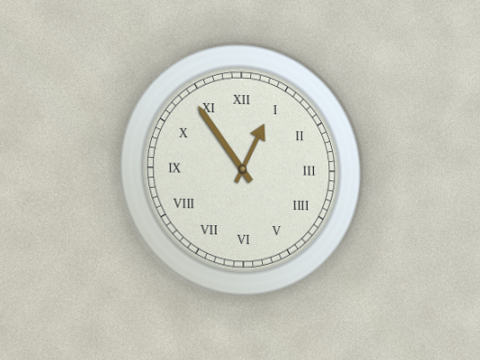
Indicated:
12,54
